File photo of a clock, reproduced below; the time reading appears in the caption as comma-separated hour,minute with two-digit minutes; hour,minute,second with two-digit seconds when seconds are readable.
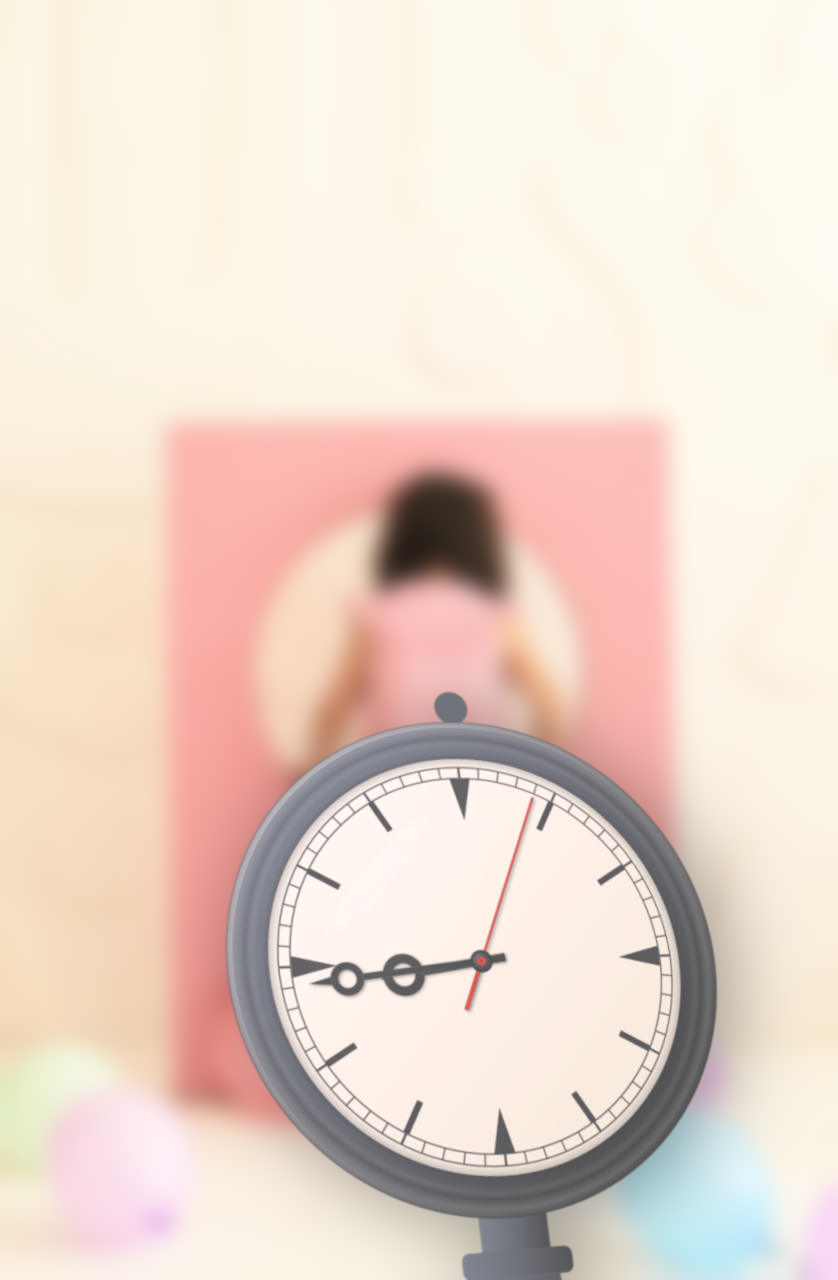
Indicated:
8,44,04
